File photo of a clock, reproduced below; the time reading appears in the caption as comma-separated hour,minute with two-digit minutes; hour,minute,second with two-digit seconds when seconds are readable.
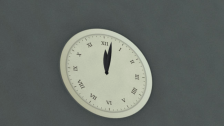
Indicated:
12,02
